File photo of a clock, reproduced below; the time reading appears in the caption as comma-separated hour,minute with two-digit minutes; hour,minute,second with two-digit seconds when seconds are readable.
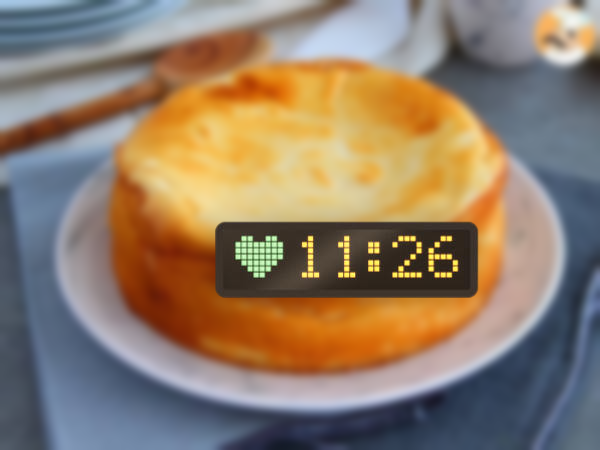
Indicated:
11,26
